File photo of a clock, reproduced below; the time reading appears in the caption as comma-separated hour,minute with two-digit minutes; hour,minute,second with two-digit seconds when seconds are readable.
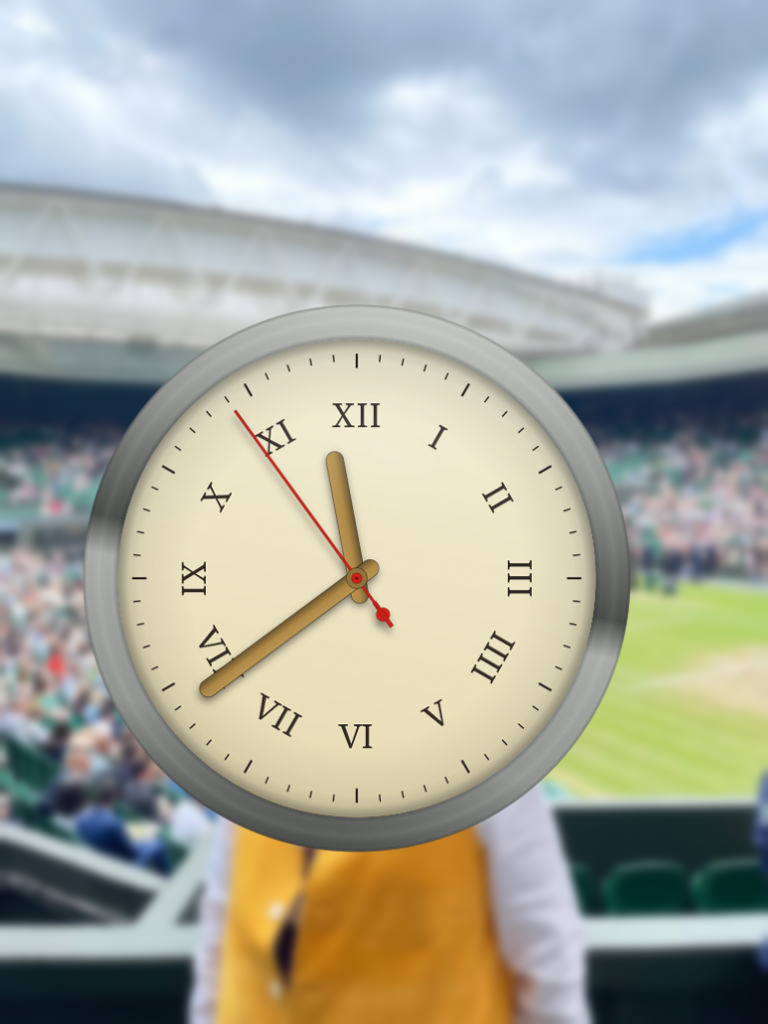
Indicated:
11,38,54
